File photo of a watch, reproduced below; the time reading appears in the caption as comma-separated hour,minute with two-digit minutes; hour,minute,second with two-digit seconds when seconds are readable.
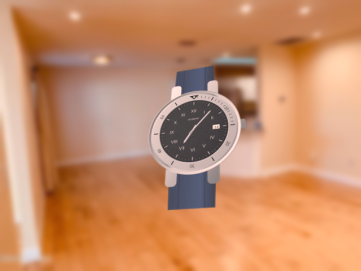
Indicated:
7,07
